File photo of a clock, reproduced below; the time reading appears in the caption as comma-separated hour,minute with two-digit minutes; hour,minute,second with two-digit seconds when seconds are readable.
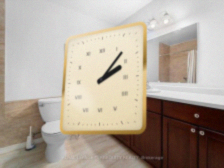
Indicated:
2,07
